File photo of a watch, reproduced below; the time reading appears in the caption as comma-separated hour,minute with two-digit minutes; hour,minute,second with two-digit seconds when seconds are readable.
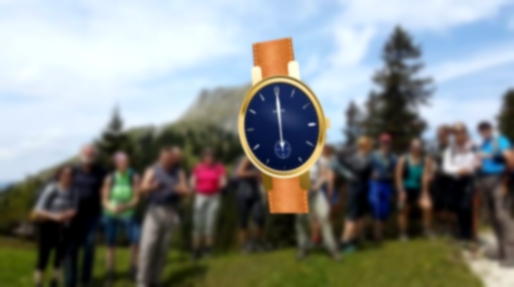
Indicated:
6,00
